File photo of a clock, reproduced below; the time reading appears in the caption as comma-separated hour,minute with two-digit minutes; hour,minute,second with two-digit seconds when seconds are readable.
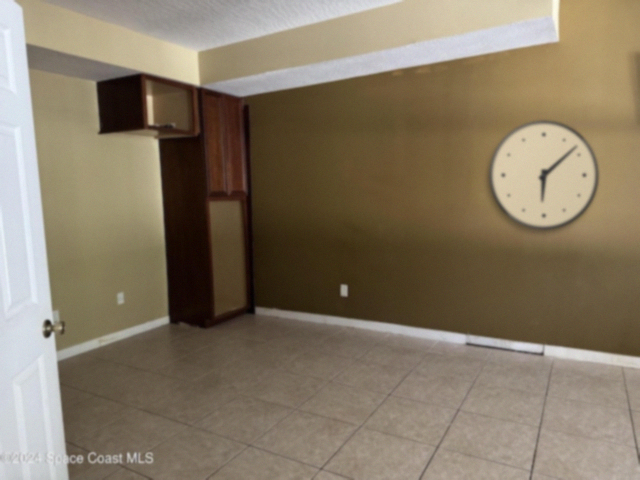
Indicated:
6,08
